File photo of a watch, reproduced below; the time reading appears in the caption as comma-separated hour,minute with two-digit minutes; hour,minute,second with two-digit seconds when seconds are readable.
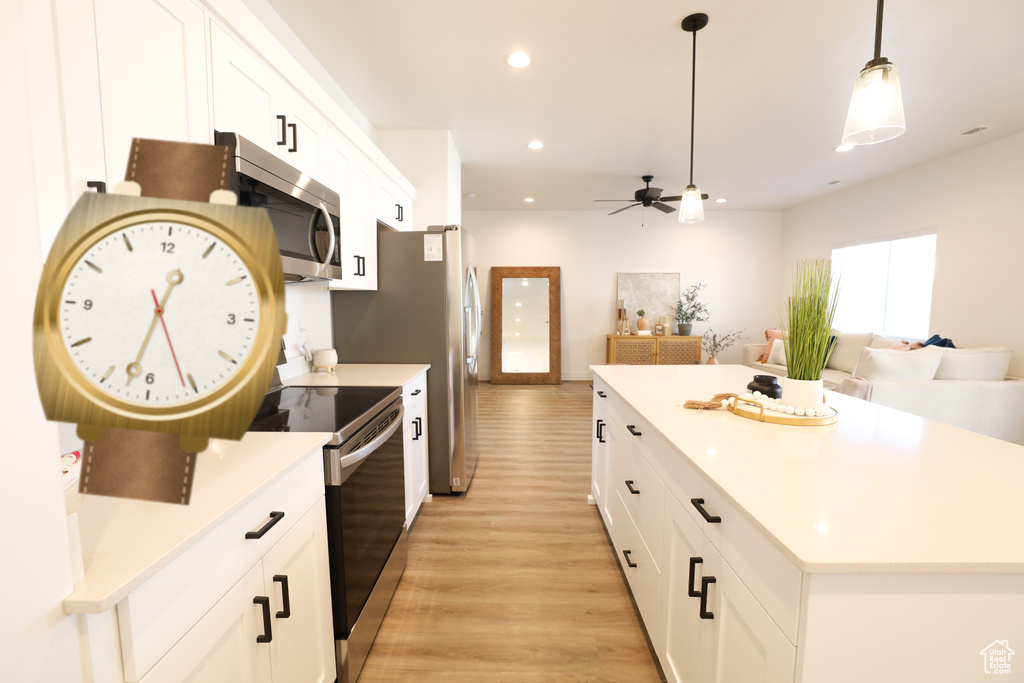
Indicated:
12,32,26
